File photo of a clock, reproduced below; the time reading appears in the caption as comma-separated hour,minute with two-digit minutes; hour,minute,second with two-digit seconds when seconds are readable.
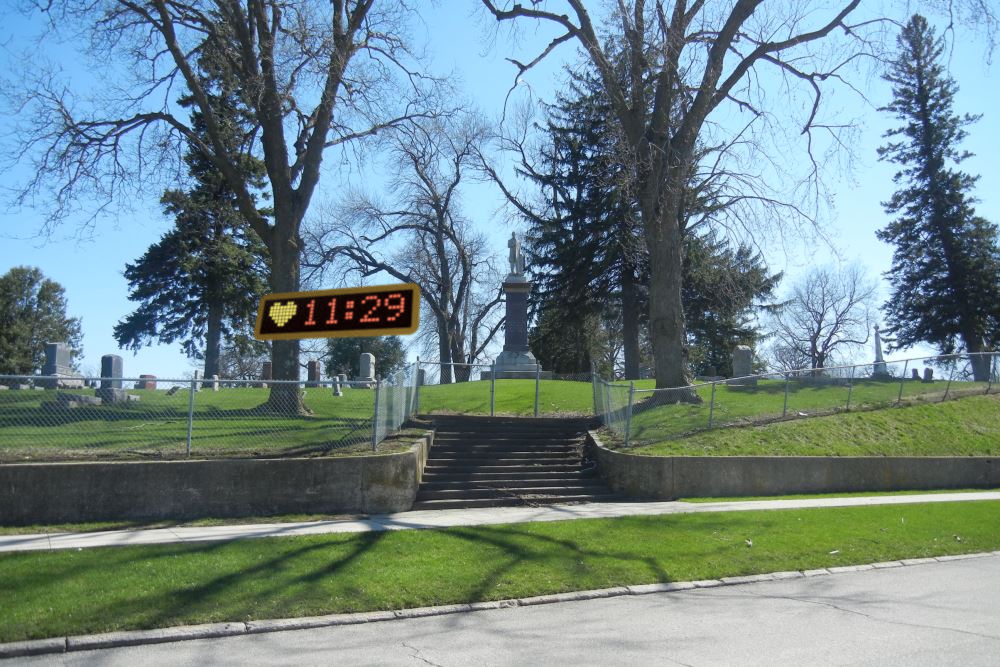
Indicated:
11,29
